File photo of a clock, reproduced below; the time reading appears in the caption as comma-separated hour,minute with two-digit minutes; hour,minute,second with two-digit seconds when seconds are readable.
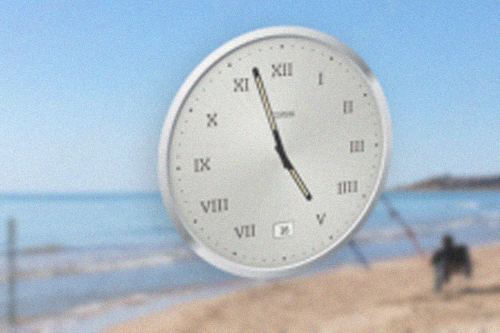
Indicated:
4,57
